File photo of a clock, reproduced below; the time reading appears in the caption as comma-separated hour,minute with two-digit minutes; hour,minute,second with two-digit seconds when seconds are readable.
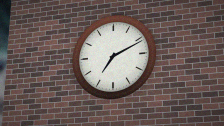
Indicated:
7,11
